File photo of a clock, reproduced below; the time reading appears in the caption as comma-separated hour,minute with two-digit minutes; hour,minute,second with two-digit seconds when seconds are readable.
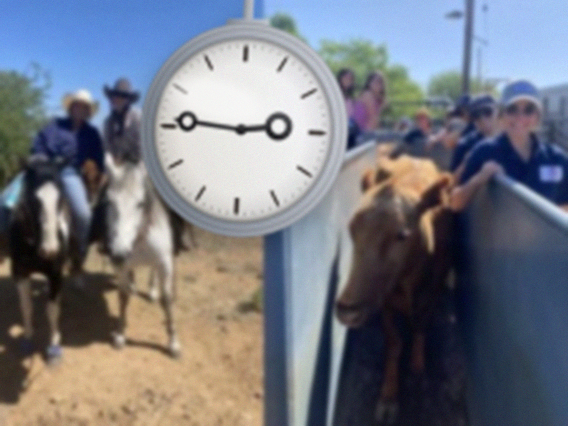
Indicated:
2,46
